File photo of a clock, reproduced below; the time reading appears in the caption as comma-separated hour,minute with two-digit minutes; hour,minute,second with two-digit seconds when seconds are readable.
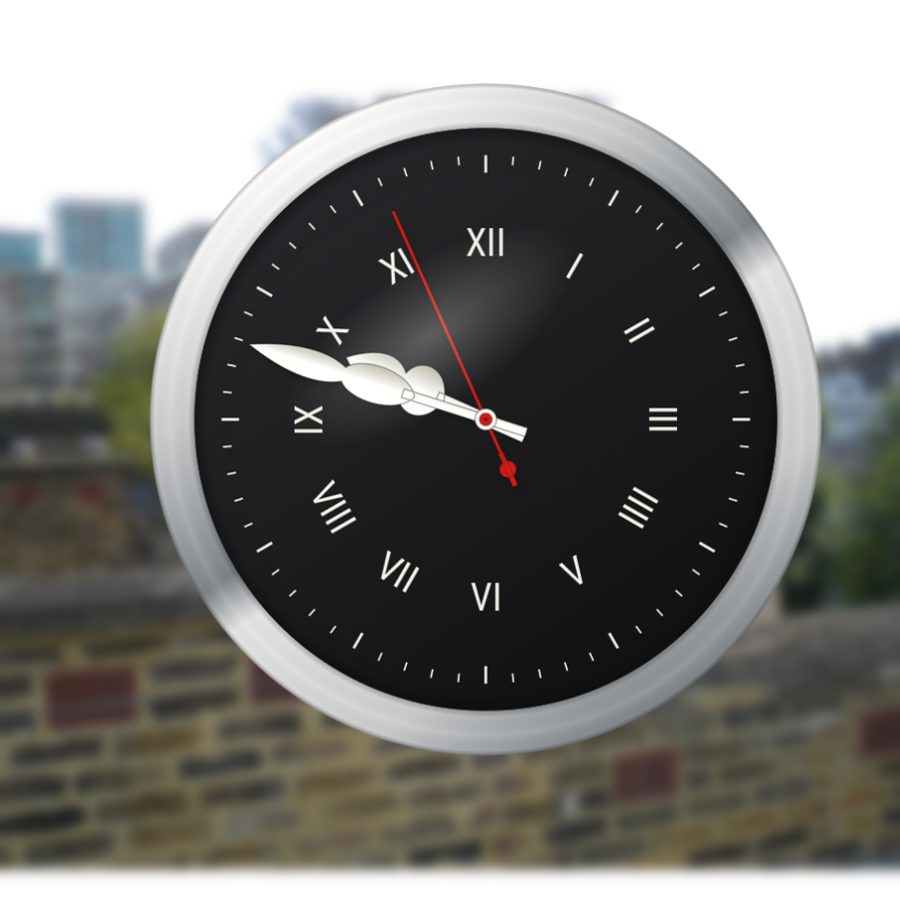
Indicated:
9,47,56
